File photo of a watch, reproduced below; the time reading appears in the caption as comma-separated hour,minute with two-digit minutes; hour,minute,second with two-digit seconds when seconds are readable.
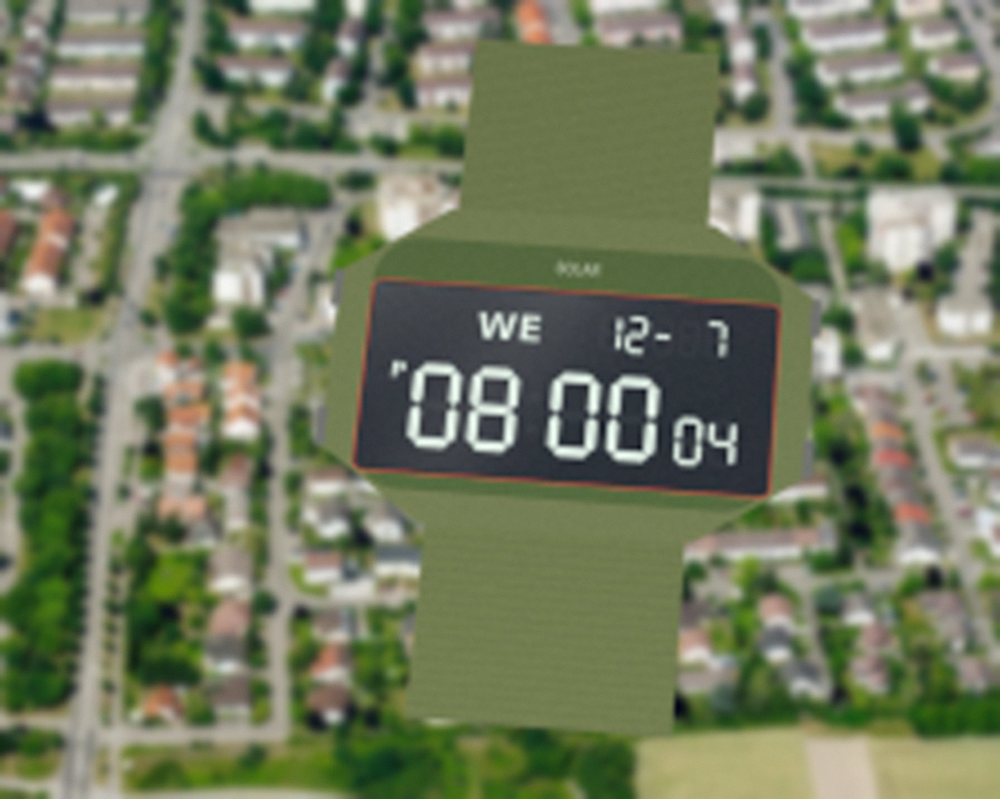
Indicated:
8,00,04
